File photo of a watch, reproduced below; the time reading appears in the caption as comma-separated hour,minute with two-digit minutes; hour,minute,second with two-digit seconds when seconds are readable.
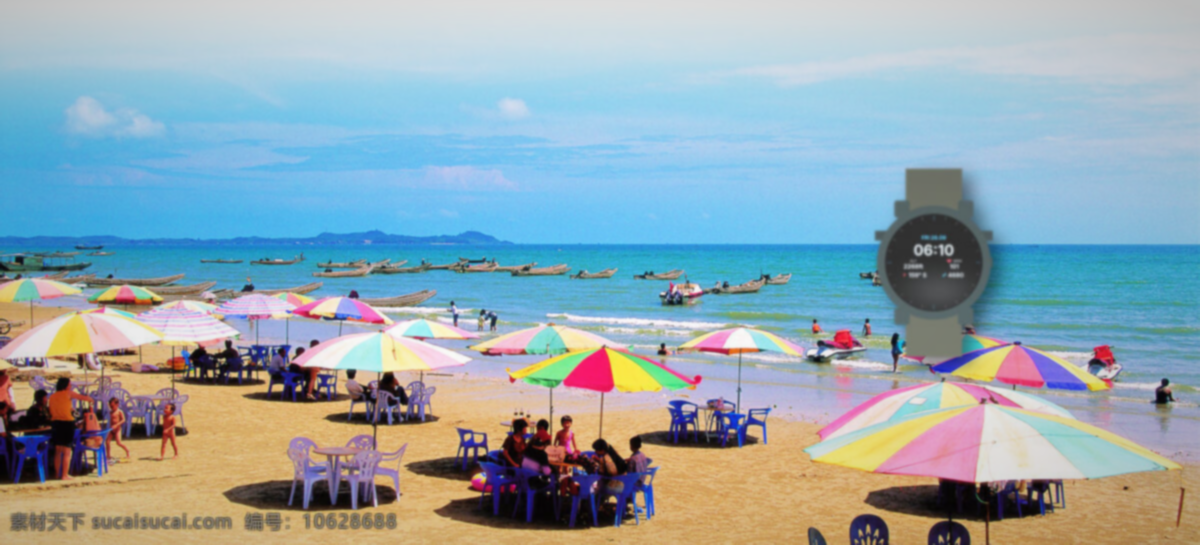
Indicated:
6,10
